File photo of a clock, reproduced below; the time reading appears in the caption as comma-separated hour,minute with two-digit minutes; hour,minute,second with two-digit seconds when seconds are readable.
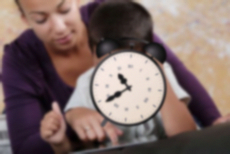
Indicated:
10,39
